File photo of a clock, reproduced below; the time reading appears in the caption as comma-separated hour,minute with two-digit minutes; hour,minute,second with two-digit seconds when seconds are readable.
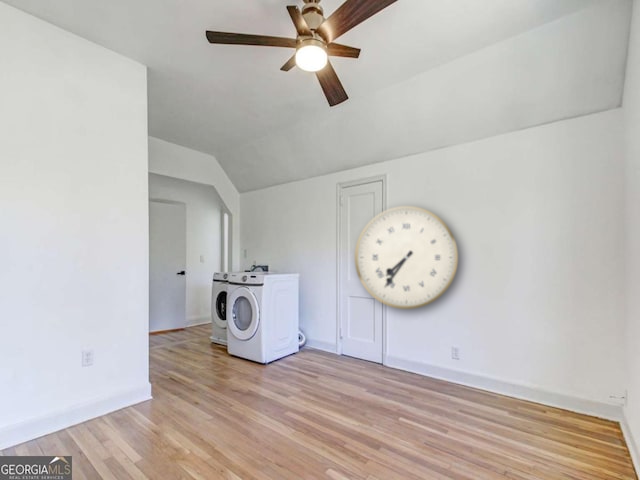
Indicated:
7,36
